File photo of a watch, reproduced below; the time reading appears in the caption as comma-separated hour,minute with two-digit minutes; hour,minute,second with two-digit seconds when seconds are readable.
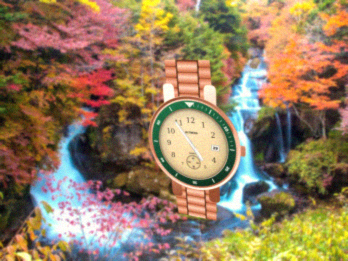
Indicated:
4,54
